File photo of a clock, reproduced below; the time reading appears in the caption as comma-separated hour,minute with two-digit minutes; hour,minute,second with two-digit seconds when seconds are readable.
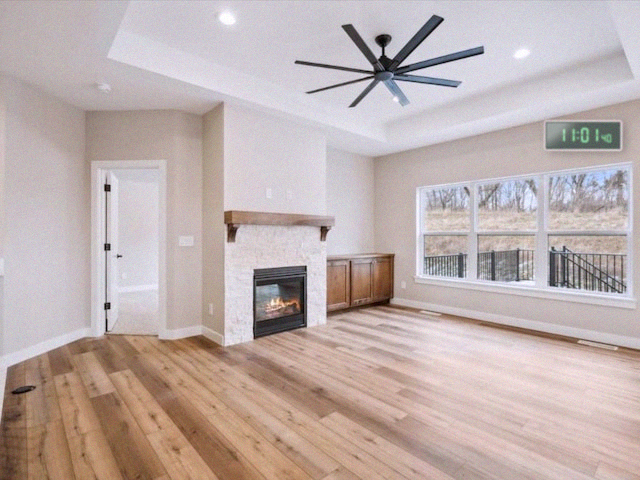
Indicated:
11,01
